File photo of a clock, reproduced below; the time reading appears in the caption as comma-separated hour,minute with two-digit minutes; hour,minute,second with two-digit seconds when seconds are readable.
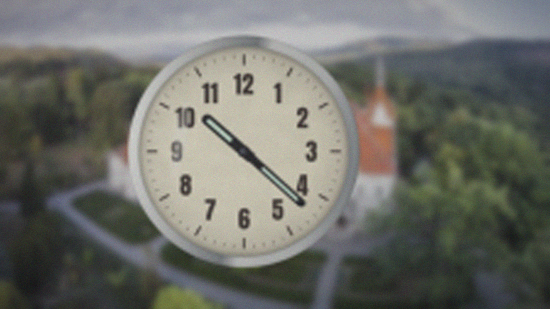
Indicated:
10,22
